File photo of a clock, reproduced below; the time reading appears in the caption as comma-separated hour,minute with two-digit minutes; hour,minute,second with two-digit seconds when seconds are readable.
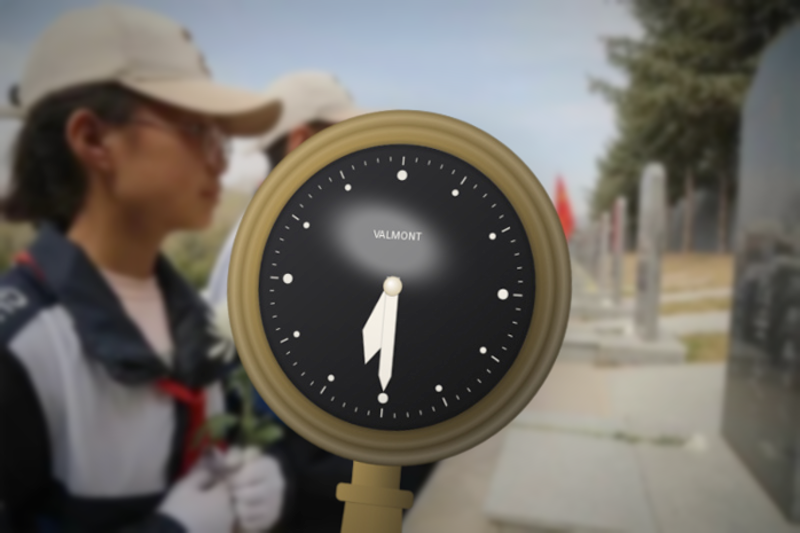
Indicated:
6,30
